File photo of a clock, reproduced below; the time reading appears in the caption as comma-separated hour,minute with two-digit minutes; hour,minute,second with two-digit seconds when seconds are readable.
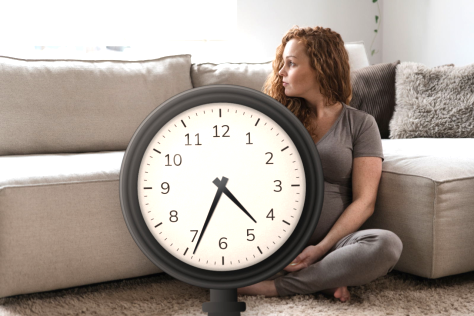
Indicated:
4,34
